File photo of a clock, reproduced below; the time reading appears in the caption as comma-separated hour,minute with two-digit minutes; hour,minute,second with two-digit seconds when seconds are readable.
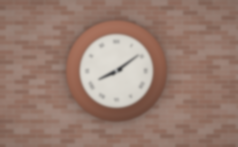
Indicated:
8,09
